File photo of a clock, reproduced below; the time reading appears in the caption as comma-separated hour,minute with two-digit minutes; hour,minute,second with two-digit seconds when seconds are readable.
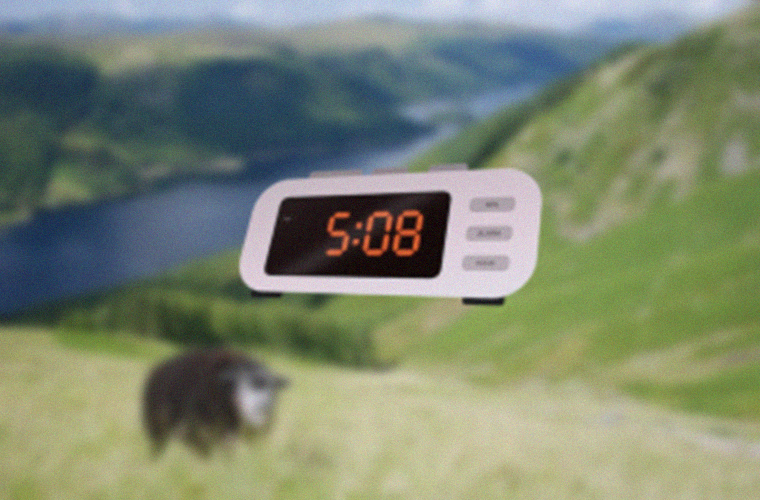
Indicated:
5,08
